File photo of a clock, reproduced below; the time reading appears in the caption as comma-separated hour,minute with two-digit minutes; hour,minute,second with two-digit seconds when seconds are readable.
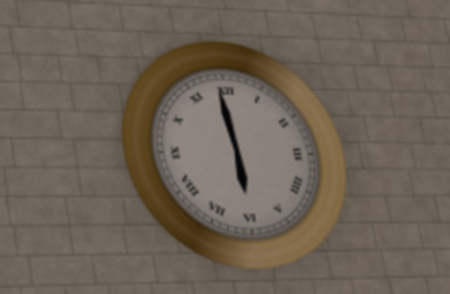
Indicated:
5,59
